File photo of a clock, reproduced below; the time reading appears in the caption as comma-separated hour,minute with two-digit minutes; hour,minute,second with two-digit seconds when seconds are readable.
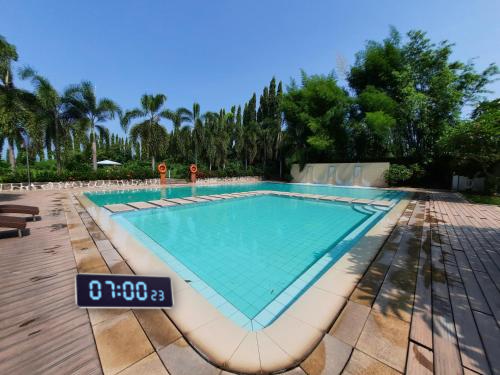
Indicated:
7,00,23
